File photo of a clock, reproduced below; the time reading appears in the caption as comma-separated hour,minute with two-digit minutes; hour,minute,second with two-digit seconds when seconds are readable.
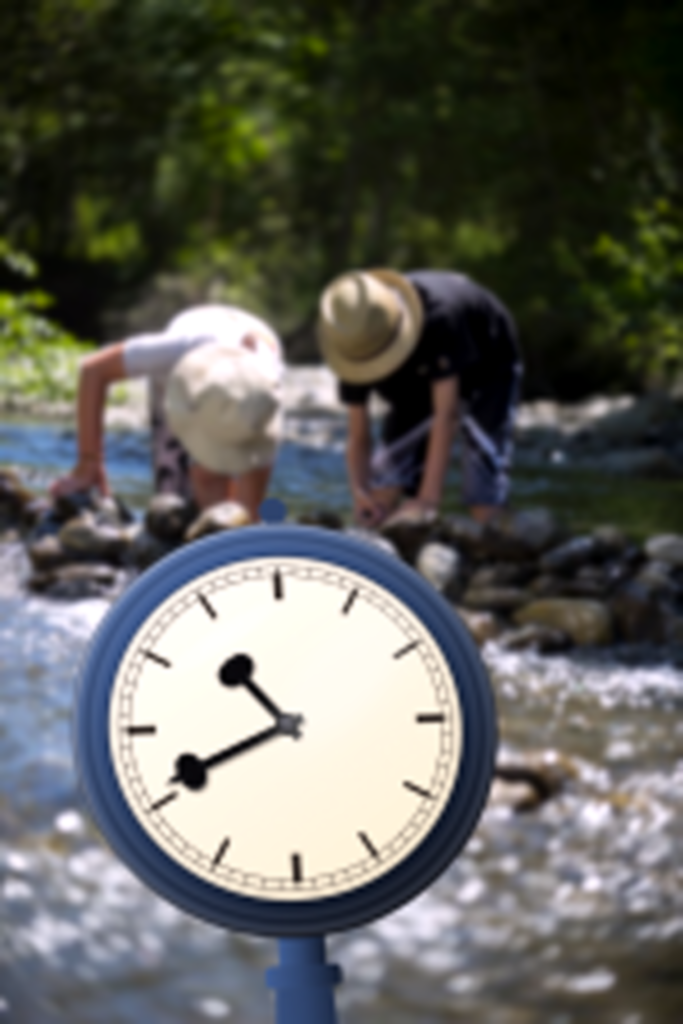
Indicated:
10,41
